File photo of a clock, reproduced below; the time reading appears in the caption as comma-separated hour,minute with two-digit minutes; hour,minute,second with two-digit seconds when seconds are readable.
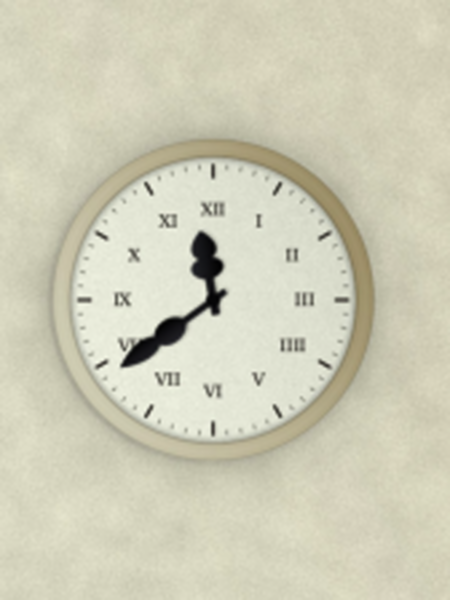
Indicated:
11,39
